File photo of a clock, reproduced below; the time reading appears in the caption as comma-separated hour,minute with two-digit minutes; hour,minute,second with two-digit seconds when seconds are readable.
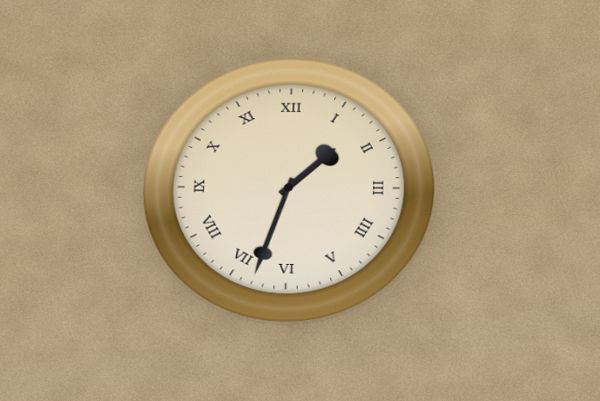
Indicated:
1,33
